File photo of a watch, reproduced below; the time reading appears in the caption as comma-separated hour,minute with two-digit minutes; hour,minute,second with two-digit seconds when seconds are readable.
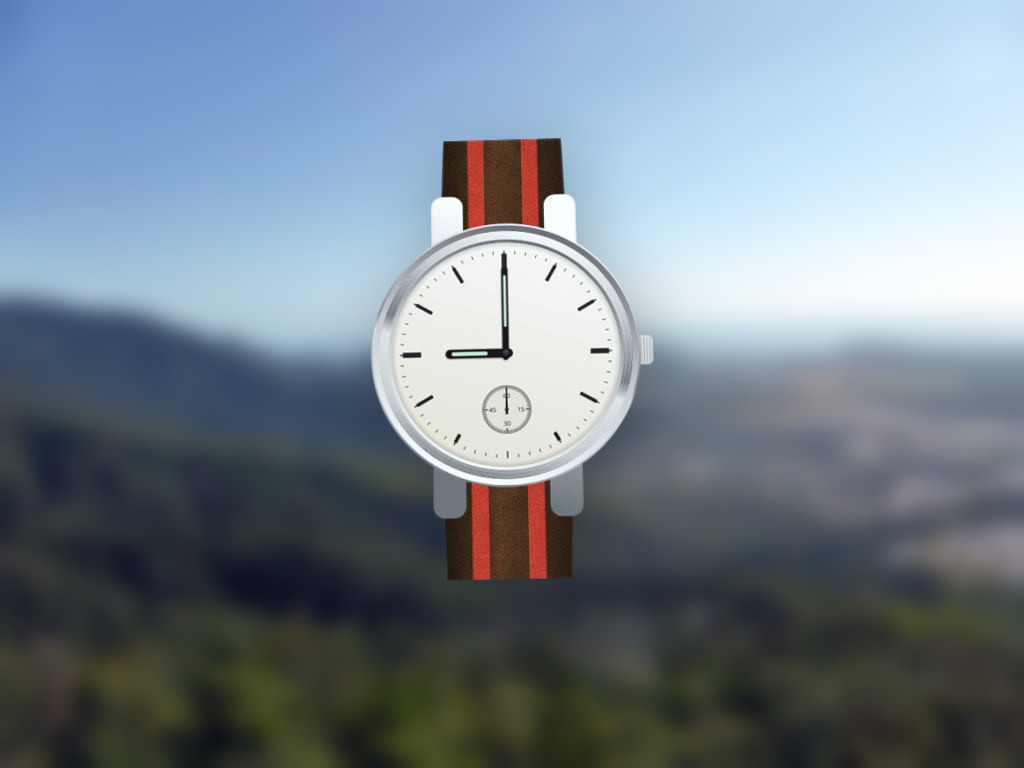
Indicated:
9,00
